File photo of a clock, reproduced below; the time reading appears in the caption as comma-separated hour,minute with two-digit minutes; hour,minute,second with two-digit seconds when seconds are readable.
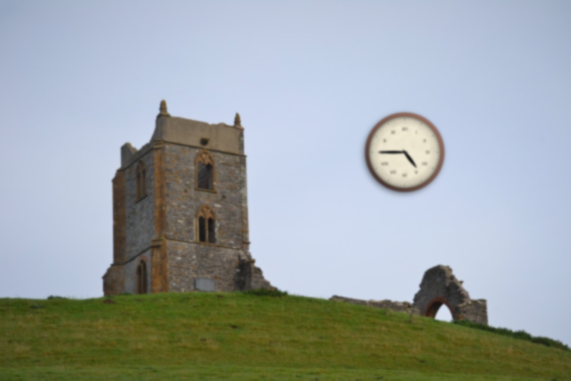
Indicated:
4,45
